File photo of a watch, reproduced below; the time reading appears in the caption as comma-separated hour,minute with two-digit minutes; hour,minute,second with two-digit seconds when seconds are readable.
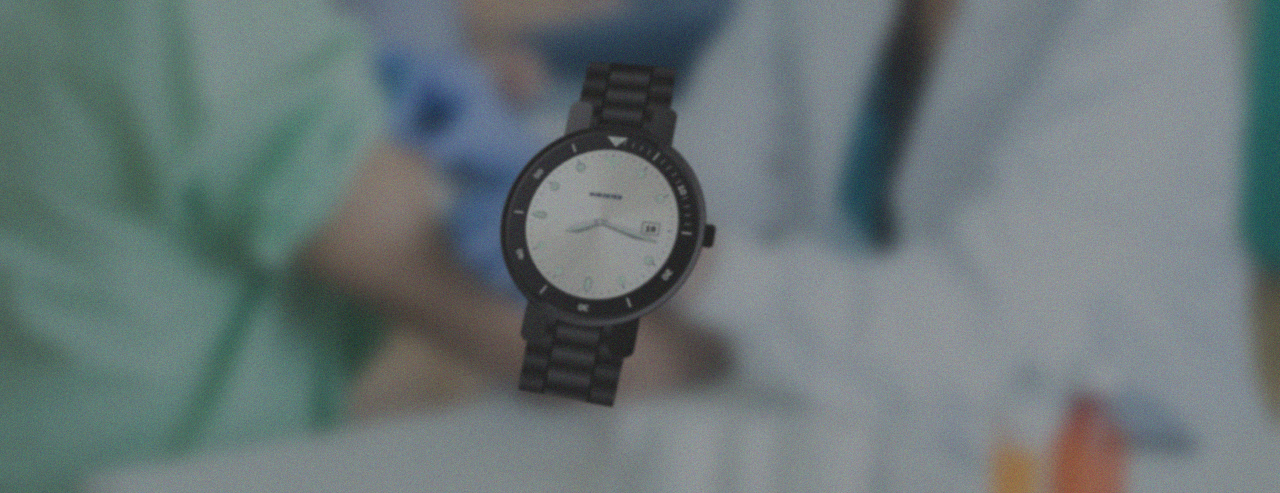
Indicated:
8,17
